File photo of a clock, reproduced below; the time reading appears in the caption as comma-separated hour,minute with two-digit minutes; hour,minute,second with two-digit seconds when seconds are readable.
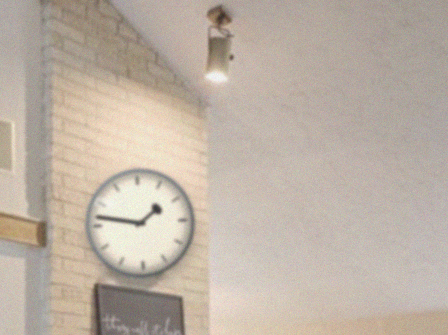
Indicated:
1,47
